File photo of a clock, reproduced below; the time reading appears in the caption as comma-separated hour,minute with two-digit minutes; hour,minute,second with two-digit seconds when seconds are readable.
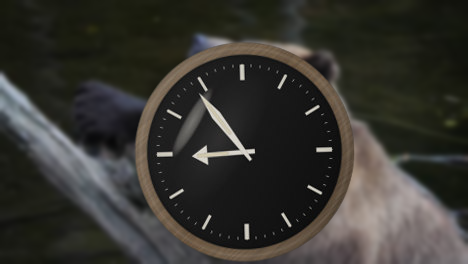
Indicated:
8,54
